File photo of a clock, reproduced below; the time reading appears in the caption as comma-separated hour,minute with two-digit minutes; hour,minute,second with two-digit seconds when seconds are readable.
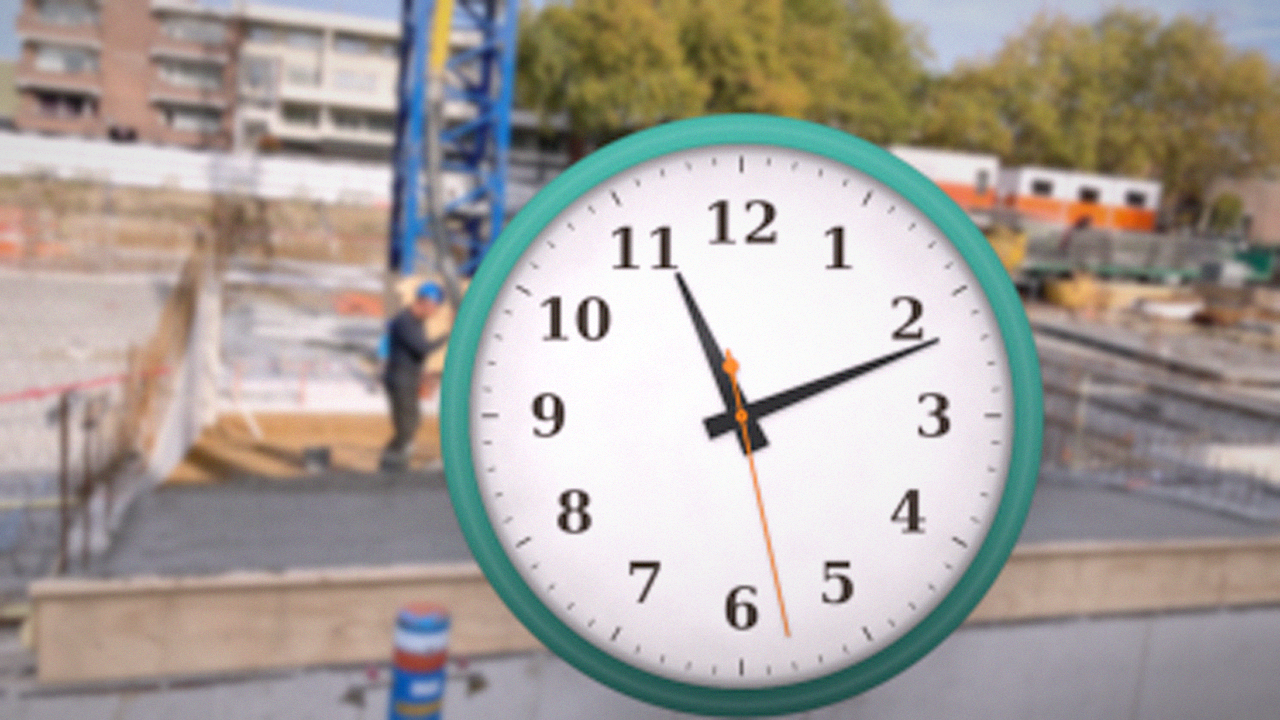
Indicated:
11,11,28
